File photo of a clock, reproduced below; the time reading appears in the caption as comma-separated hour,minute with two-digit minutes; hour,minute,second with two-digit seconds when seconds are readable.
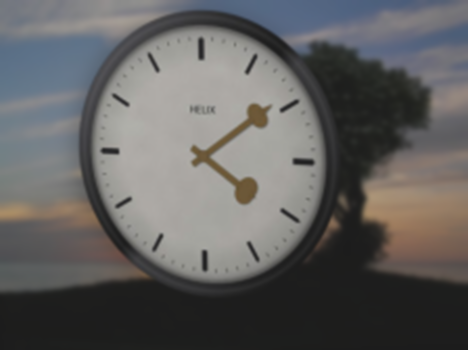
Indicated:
4,09
